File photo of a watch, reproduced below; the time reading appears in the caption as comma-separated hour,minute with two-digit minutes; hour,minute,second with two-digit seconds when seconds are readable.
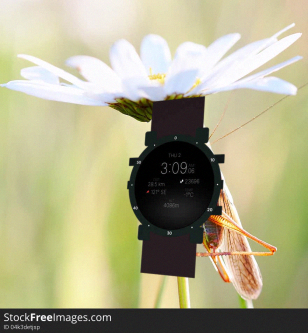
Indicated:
3,09
